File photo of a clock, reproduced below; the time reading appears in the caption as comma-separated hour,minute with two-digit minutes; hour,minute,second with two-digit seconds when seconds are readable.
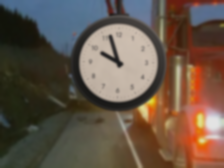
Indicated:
9,57
